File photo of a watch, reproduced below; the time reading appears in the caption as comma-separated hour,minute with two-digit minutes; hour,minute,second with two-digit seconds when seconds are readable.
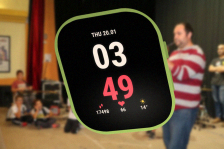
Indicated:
3,49
